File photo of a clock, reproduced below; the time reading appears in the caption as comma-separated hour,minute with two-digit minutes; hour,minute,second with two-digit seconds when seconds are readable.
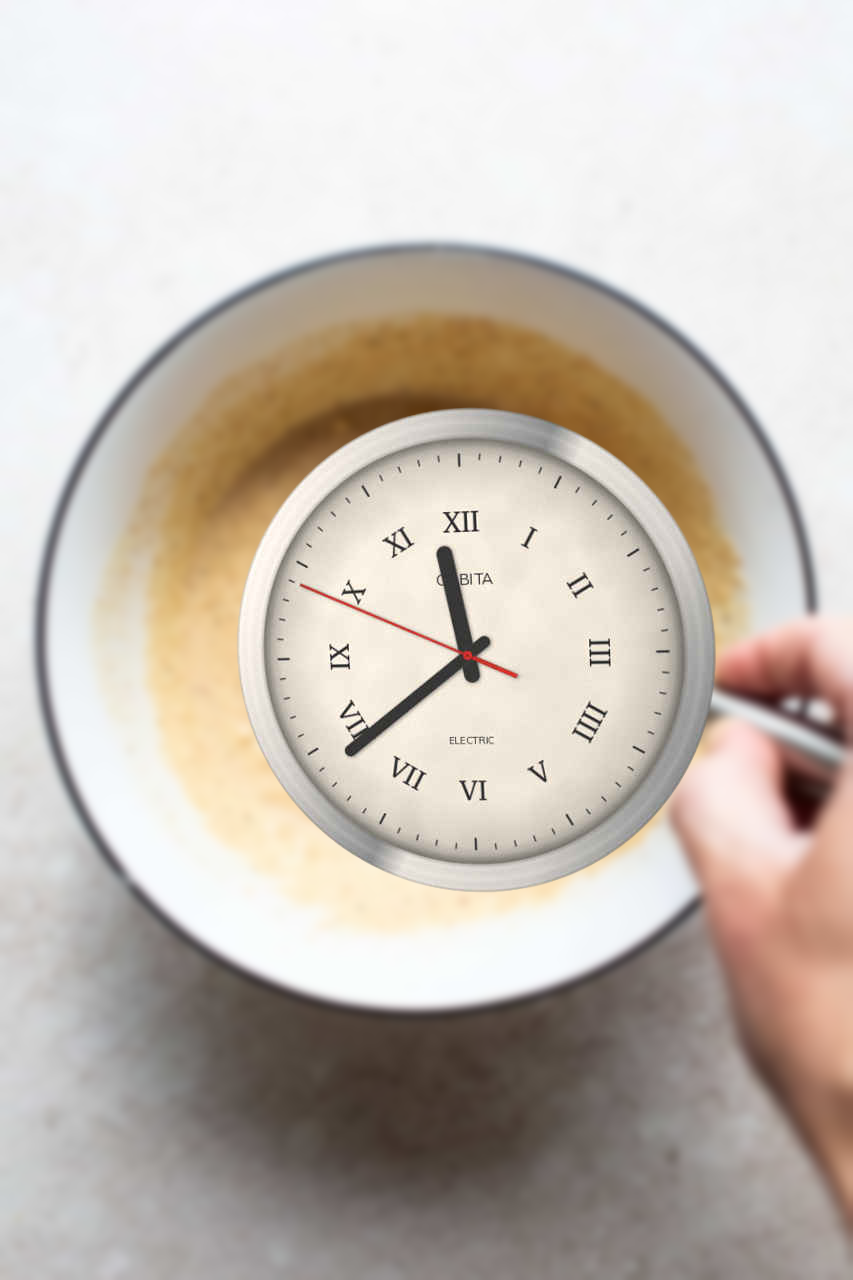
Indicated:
11,38,49
